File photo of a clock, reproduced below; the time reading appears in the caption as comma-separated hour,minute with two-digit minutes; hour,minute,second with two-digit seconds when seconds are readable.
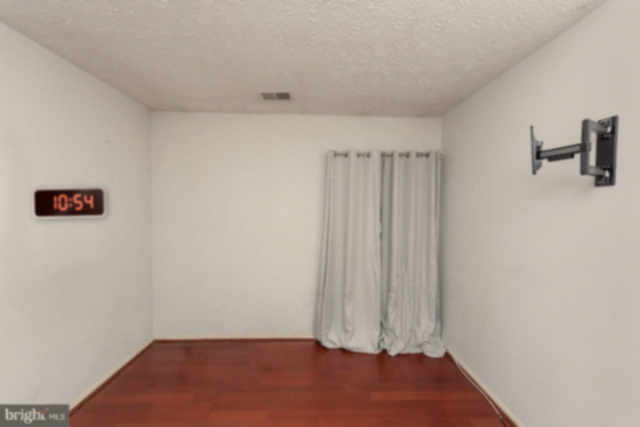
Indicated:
10,54
